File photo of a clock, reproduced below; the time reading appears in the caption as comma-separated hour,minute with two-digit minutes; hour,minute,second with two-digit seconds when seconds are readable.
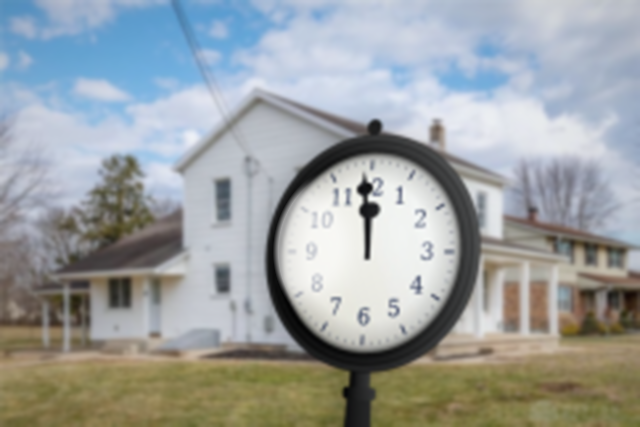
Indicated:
11,59
